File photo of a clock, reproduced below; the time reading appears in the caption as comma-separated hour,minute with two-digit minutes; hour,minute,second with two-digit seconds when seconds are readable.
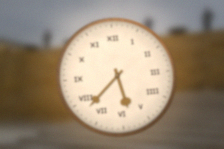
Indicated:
5,38
